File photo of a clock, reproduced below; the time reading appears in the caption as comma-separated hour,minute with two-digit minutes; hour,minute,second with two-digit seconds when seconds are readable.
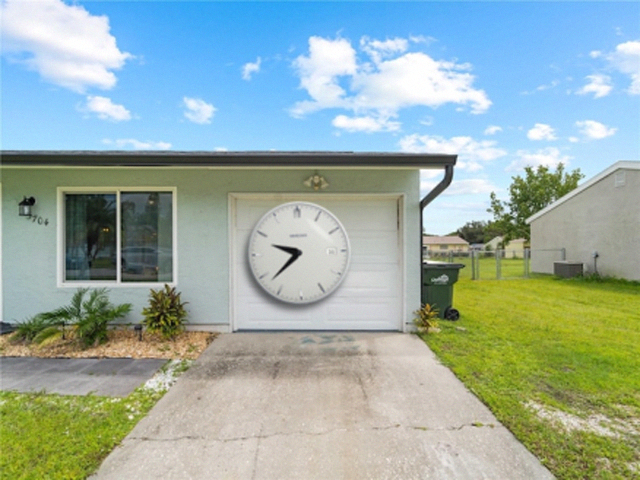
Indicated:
9,38
